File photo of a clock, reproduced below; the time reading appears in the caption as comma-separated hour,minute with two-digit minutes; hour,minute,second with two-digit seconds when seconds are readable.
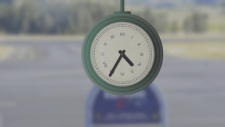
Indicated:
4,35
